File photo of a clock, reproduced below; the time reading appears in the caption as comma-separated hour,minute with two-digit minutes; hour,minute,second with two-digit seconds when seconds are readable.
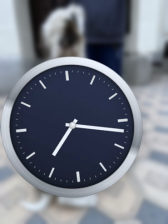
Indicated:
7,17
